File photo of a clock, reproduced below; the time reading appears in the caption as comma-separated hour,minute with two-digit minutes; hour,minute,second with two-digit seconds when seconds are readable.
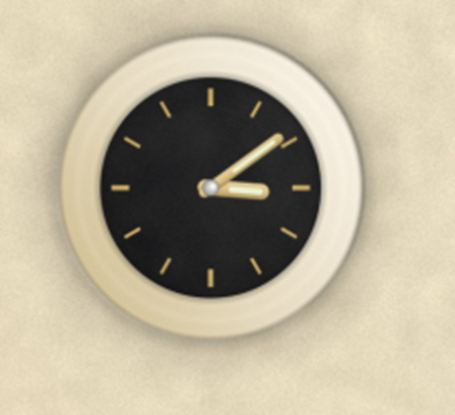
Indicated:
3,09
